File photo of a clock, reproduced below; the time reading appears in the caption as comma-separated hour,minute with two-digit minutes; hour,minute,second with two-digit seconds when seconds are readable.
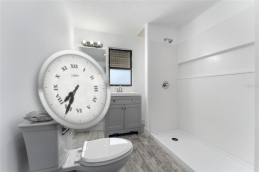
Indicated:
7,35
